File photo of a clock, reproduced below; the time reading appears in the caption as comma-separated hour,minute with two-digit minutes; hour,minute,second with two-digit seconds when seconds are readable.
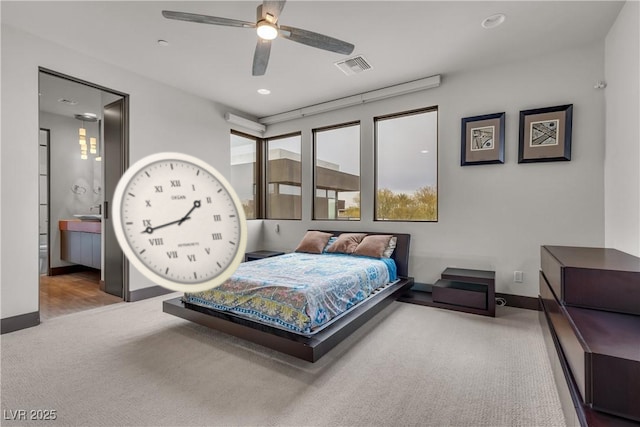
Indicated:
1,43
